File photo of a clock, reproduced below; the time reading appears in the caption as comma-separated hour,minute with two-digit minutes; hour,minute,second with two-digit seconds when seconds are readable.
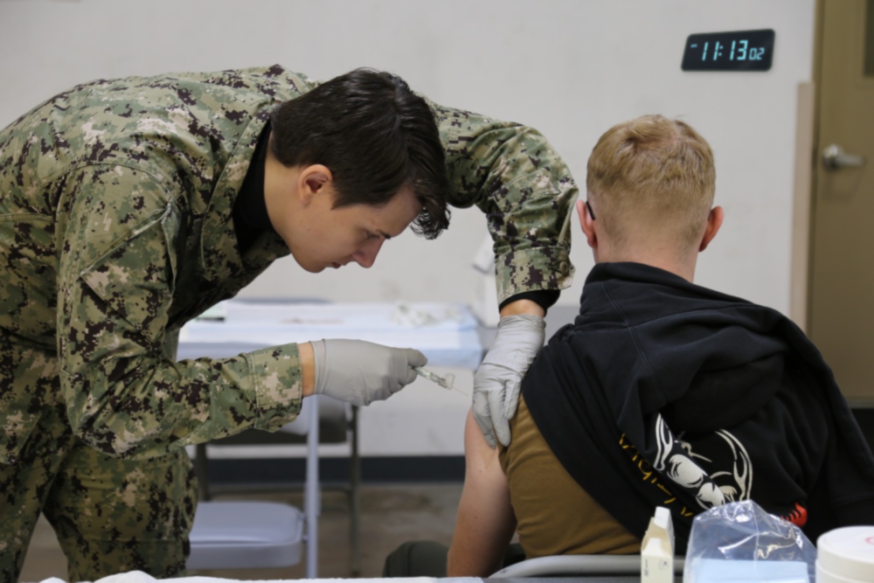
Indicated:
11,13
